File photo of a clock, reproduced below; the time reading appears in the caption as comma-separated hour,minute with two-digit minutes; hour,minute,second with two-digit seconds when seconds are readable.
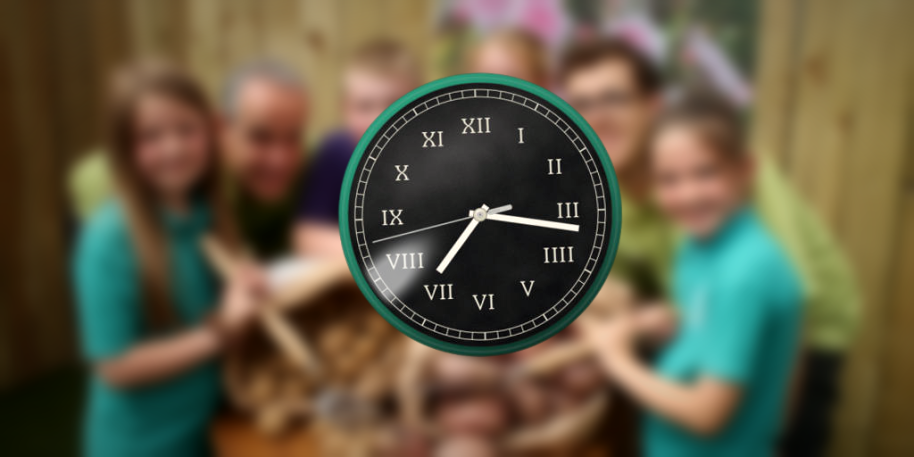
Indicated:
7,16,43
